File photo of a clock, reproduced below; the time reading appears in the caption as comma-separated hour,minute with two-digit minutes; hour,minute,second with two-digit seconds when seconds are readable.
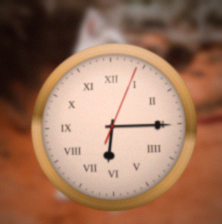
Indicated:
6,15,04
